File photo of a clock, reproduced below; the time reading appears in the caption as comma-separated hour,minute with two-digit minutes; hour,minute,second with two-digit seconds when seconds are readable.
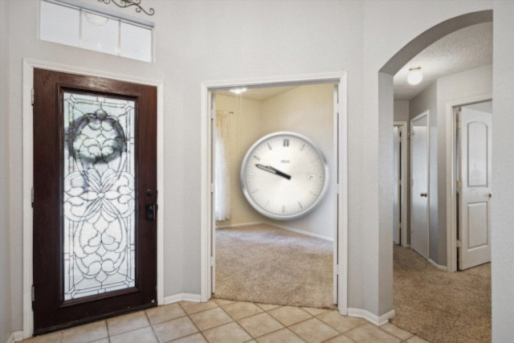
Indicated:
9,48
